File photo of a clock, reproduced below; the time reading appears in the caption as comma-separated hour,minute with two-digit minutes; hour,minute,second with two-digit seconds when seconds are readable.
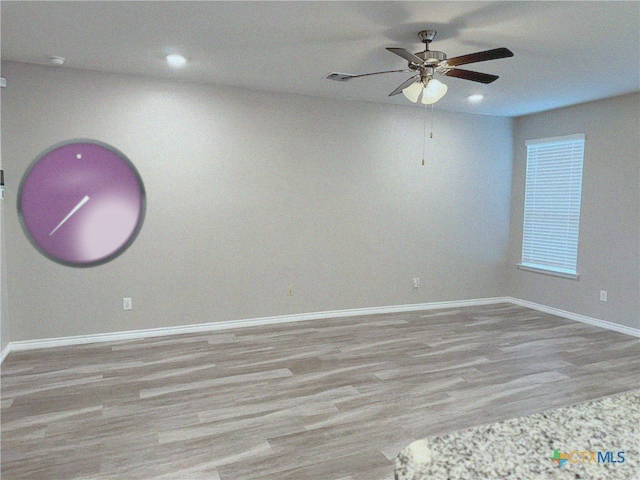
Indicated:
7,38
